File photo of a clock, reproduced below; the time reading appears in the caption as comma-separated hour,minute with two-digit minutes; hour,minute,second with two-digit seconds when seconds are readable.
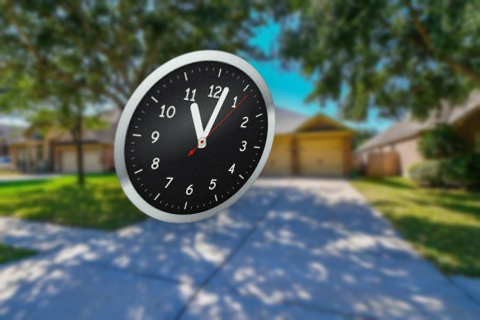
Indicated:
11,02,06
